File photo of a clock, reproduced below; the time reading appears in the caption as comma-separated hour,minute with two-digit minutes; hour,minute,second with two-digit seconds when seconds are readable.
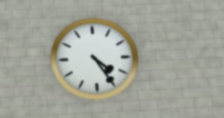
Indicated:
4,25
